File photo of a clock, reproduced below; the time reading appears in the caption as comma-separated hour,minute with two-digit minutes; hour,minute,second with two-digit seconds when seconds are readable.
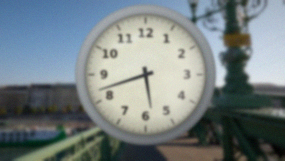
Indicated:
5,42
